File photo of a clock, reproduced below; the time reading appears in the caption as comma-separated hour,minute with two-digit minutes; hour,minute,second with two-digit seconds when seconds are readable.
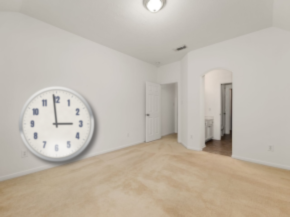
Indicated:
2,59
